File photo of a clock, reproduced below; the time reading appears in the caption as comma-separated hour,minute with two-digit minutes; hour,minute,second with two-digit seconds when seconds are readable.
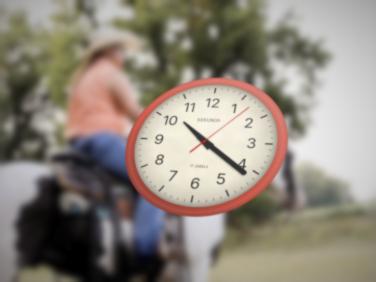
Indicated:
10,21,07
